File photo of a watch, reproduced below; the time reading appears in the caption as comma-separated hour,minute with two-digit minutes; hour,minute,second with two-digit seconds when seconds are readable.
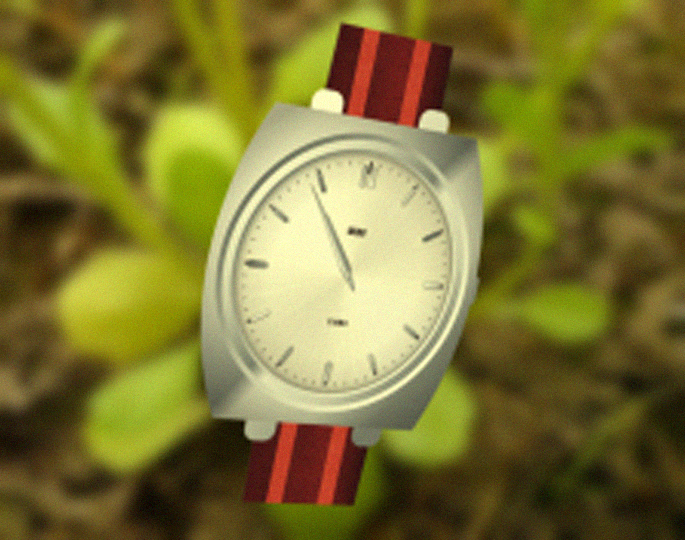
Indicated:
10,54
